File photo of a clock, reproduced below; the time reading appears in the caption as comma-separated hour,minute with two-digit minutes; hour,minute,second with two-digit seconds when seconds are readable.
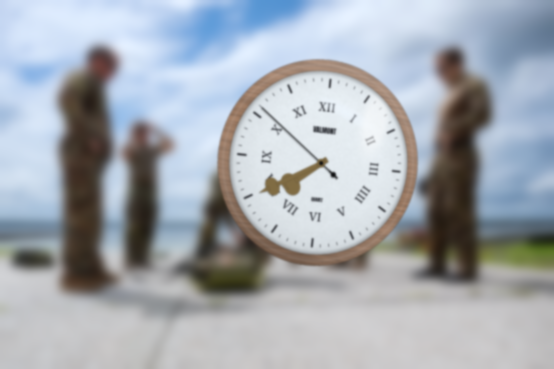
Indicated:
7,39,51
